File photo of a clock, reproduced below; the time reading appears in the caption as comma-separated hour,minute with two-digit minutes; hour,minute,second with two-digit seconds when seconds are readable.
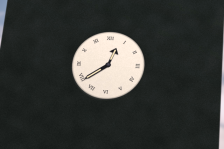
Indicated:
12,39
